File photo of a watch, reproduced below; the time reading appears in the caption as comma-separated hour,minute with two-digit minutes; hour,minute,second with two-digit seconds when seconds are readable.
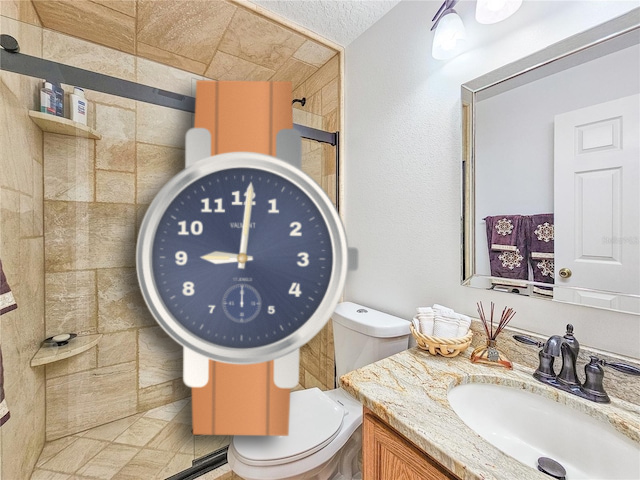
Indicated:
9,01
